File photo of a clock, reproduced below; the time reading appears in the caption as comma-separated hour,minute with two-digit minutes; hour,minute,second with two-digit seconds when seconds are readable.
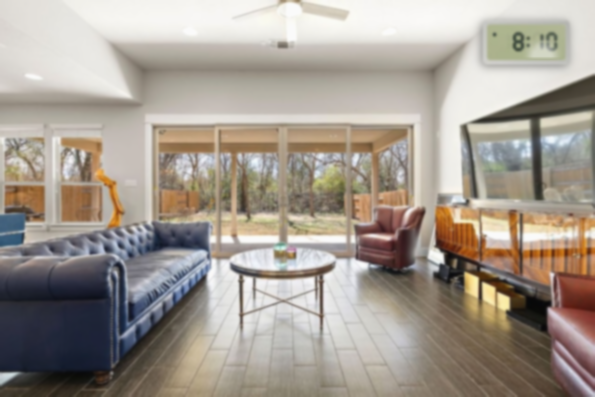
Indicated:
8,10
